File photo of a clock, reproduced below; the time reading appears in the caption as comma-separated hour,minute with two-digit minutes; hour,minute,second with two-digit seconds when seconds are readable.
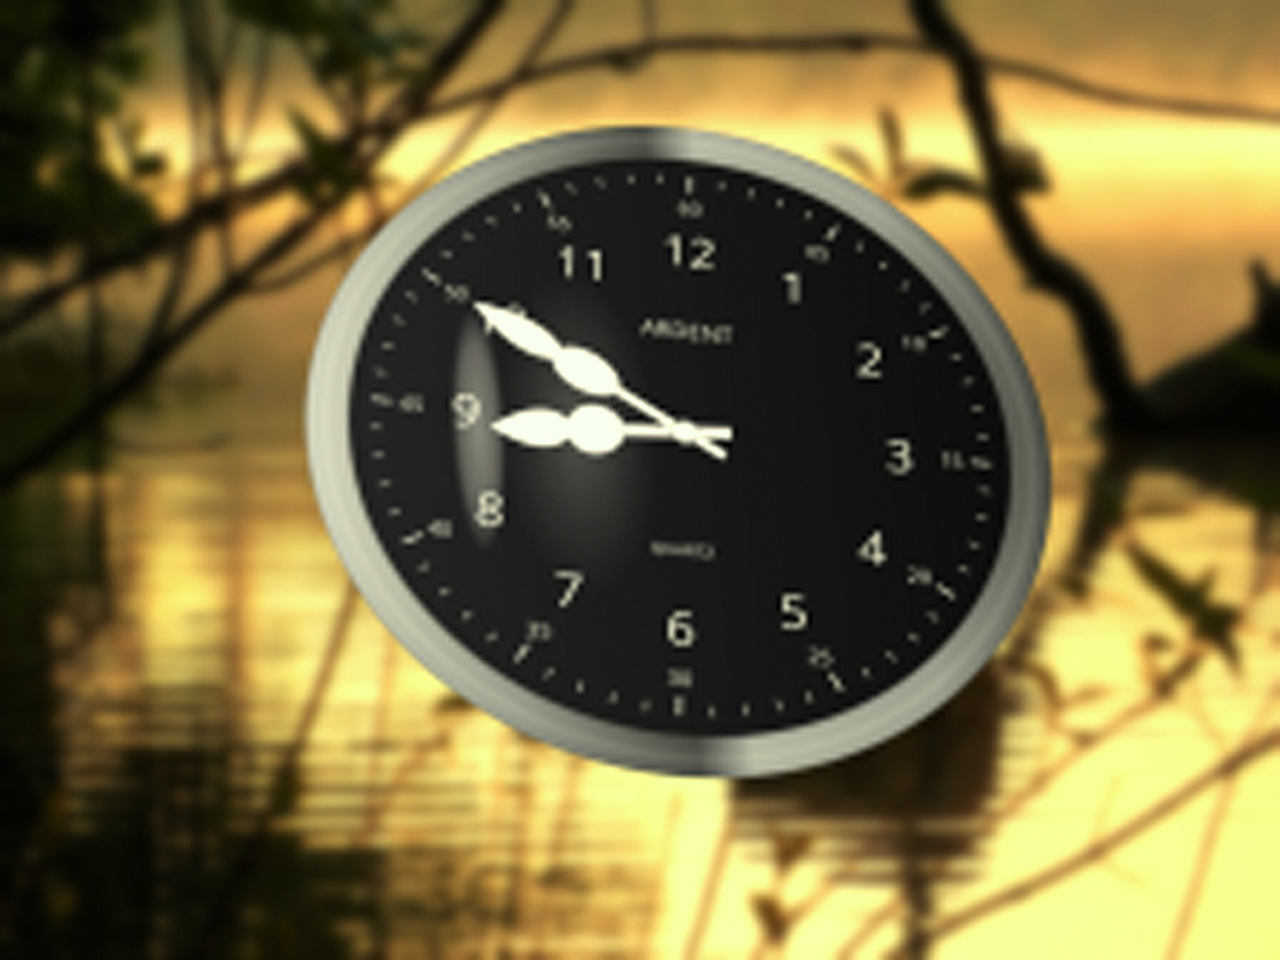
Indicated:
8,50
